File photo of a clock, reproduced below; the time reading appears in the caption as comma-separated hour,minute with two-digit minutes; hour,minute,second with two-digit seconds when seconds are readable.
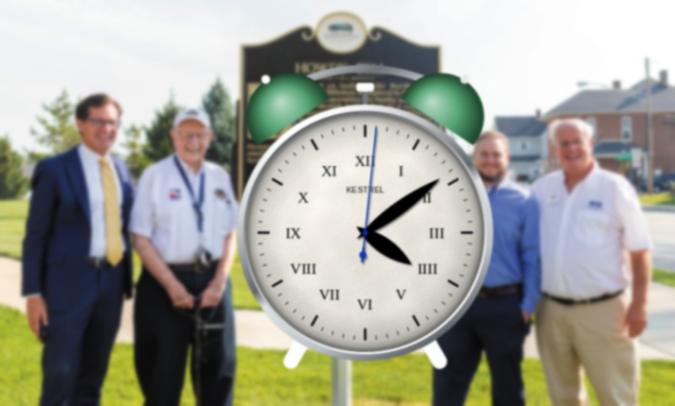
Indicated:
4,09,01
